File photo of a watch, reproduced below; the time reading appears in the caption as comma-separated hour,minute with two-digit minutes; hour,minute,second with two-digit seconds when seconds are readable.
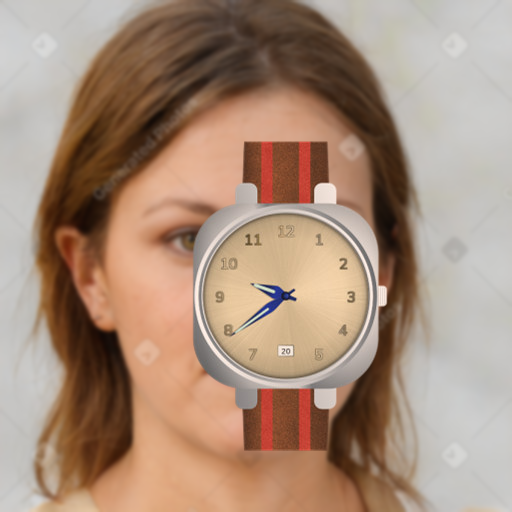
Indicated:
9,39
